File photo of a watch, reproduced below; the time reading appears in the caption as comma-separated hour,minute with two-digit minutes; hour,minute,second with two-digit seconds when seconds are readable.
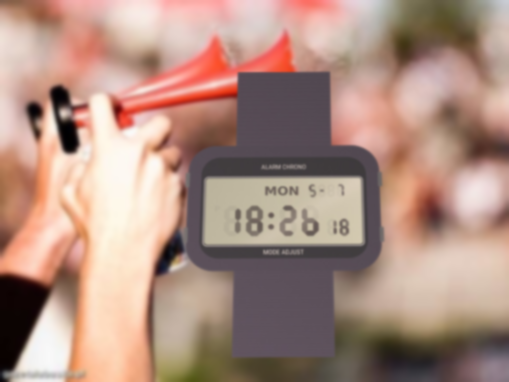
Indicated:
18,26,18
